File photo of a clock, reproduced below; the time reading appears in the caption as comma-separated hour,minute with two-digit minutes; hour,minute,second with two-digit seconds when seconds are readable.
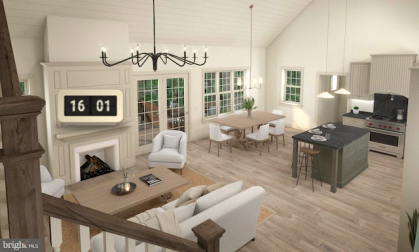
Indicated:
16,01
